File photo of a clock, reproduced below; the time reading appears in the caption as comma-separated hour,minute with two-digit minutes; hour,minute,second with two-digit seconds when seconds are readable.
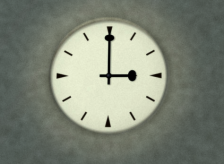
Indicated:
3,00
